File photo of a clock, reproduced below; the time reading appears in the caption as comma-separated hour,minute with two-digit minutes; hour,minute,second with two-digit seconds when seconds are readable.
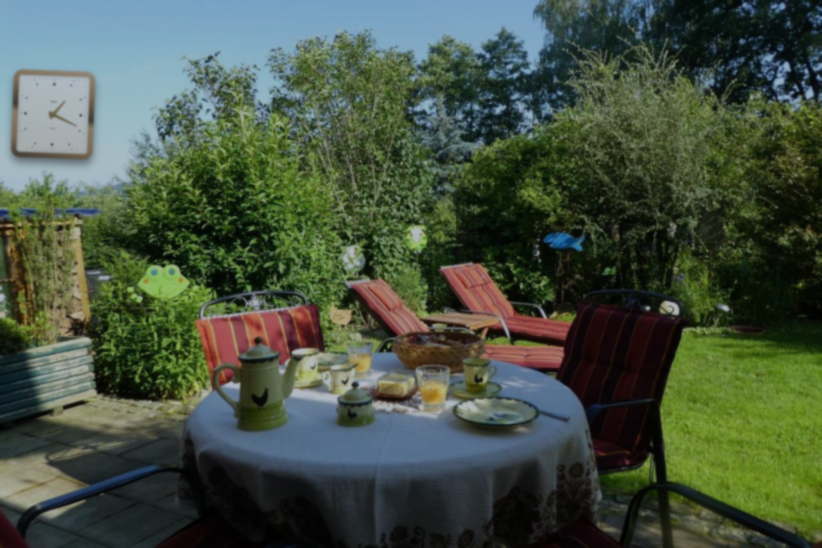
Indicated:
1,19
